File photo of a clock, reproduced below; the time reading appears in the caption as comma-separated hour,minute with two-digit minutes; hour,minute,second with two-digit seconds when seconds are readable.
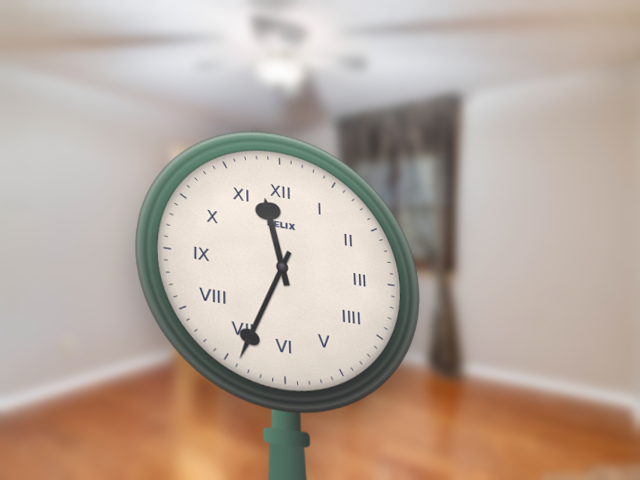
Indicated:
11,34
